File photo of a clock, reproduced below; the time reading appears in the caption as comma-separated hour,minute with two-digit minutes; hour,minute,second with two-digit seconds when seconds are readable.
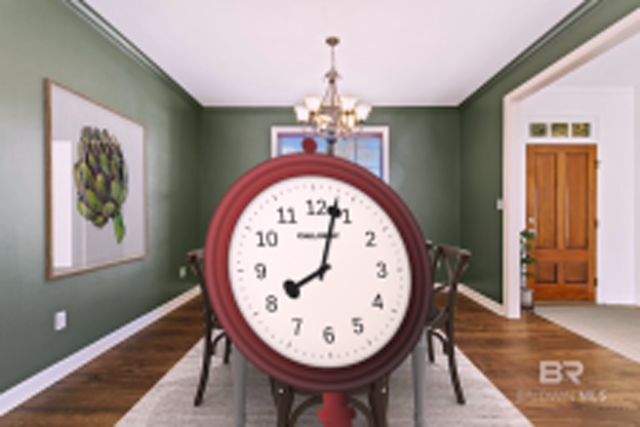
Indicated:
8,03
